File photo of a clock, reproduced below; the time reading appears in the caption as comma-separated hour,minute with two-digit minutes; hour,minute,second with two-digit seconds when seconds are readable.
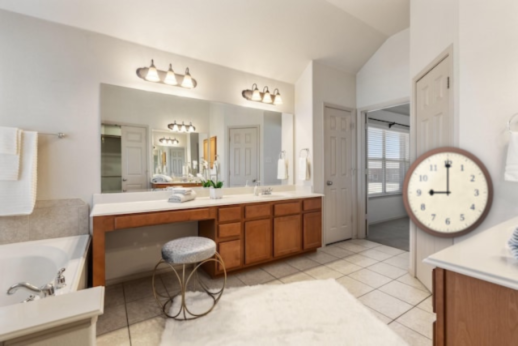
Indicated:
9,00
